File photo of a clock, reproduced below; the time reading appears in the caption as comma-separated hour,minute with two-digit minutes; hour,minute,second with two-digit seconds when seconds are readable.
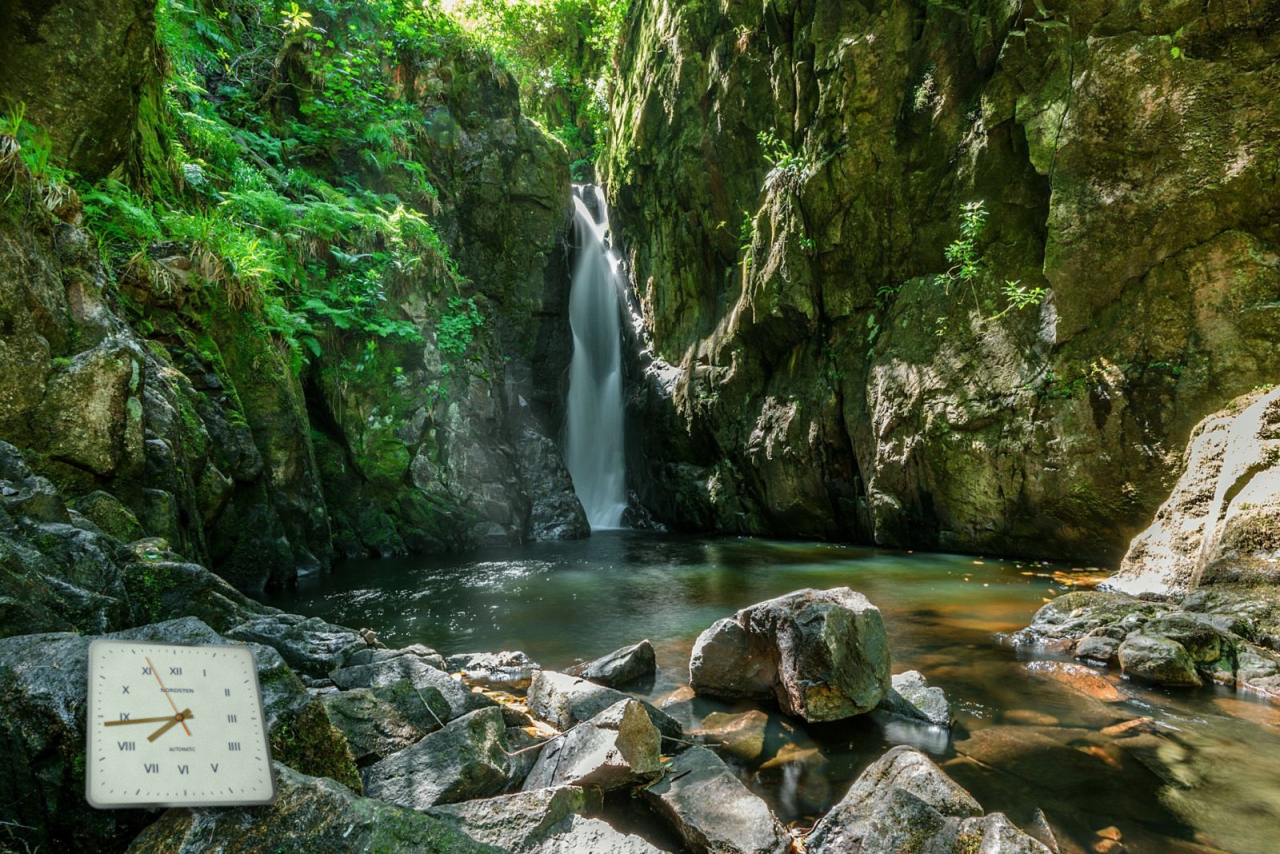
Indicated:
7,43,56
